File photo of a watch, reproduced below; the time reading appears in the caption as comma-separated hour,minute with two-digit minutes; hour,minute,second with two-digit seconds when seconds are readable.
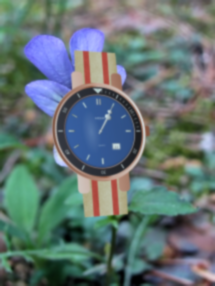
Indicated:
1,05
